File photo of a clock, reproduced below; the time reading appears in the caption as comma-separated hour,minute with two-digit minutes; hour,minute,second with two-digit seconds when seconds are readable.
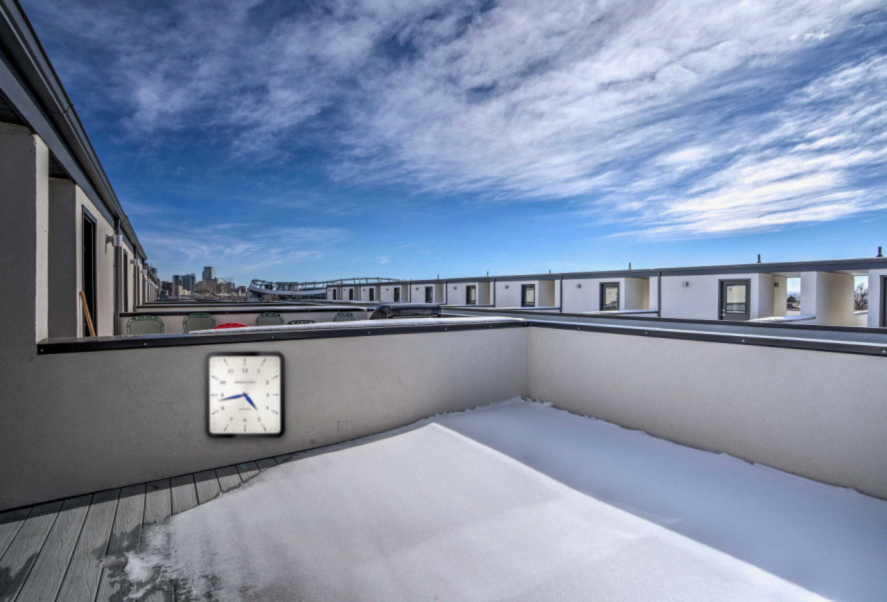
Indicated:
4,43
